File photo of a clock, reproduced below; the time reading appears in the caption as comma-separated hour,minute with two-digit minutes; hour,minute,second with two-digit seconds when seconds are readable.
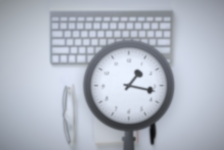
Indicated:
1,17
